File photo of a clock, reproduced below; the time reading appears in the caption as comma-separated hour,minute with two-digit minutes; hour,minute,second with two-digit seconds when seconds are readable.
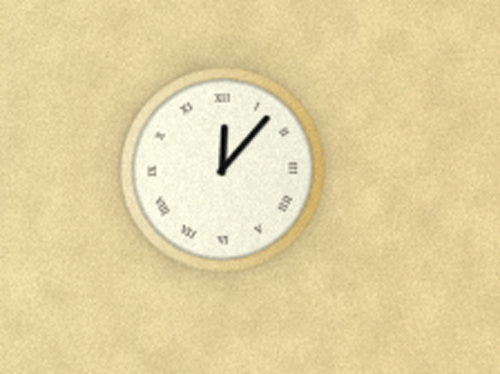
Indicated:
12,07
